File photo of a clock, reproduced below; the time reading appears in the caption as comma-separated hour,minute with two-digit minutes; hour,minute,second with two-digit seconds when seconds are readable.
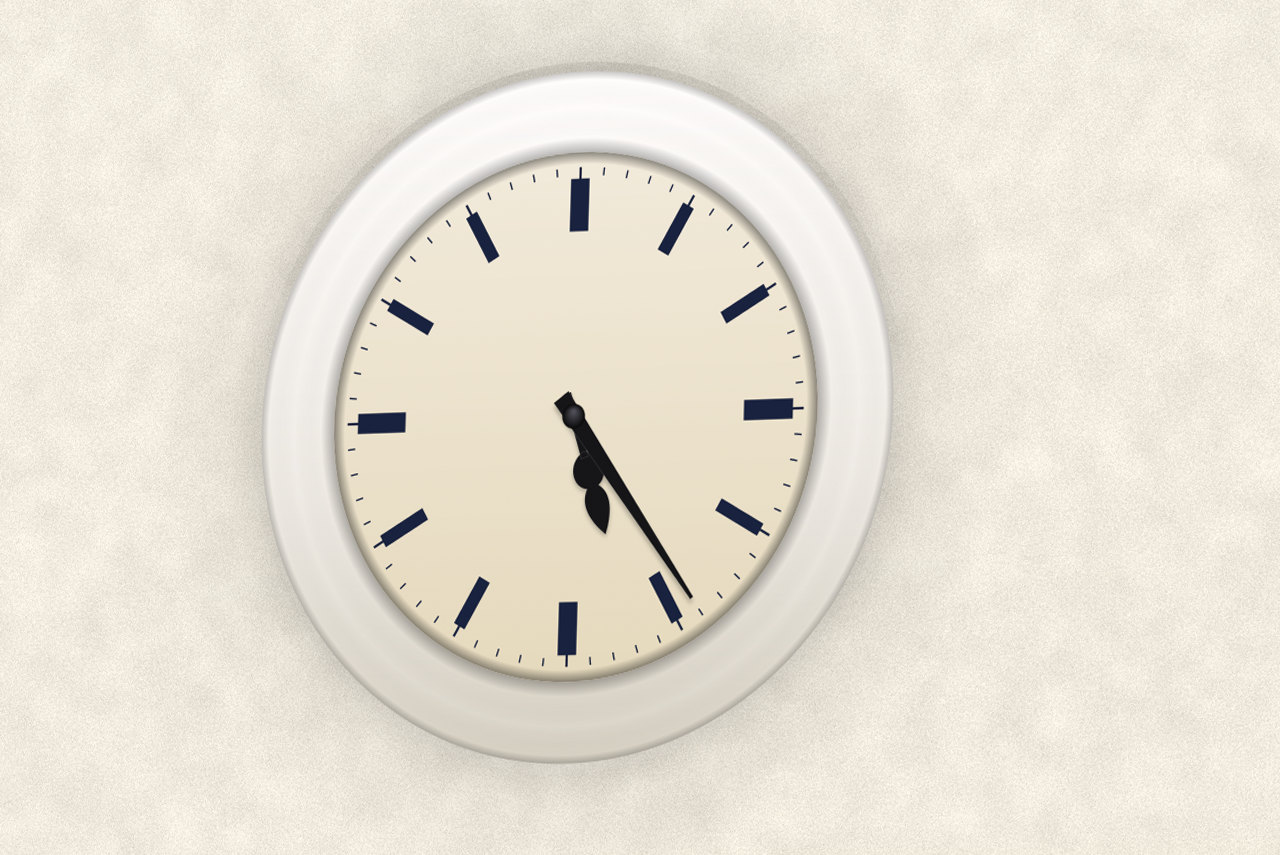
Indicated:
5,24
